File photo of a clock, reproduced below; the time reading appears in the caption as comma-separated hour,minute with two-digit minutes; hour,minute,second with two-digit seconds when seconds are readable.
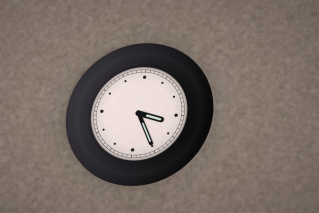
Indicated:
3,25
